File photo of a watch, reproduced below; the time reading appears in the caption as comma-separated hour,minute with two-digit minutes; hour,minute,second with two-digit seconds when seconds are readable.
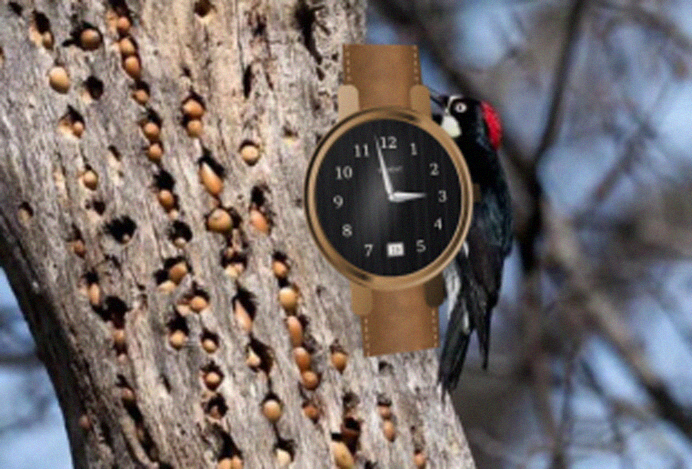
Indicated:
2,58
